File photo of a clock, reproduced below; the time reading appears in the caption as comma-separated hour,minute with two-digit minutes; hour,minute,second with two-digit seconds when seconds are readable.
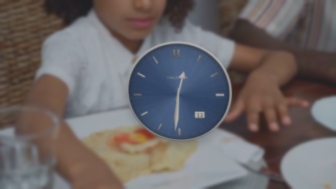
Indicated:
12,31
